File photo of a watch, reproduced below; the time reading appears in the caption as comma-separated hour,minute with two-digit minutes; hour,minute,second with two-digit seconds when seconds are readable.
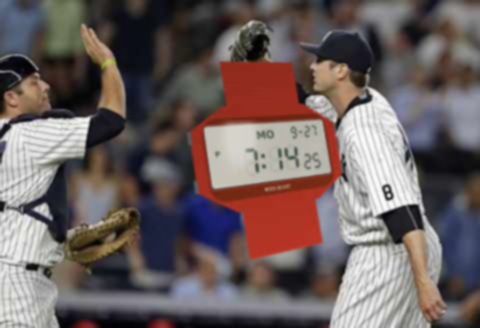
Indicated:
7,14,25
